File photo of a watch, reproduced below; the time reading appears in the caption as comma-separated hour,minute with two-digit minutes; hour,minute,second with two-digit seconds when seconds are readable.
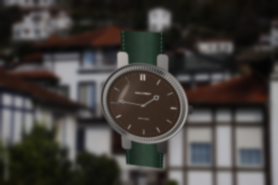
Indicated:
1,46
